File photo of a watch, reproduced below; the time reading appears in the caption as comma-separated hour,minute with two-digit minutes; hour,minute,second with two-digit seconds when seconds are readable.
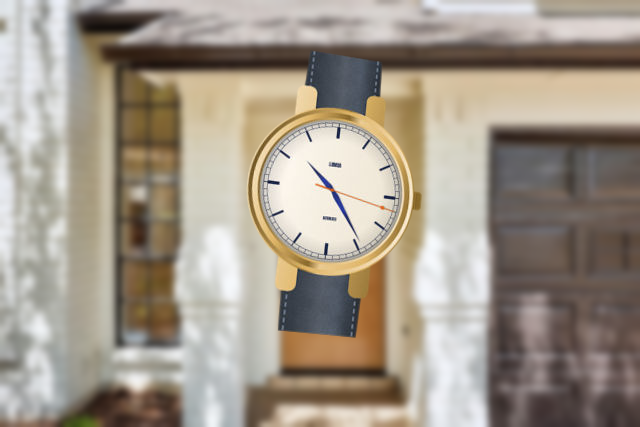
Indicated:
10,24,17
